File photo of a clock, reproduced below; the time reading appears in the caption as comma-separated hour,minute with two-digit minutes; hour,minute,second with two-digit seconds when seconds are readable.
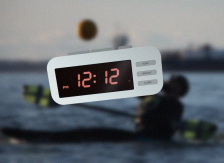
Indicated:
12,12
